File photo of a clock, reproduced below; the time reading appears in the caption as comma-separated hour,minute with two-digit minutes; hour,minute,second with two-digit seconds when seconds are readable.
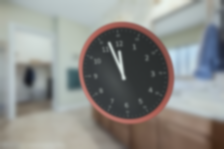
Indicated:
11,57
